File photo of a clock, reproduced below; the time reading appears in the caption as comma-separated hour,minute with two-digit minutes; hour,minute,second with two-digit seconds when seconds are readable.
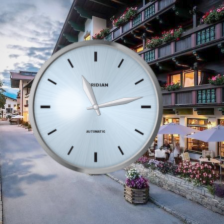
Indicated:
11,13
